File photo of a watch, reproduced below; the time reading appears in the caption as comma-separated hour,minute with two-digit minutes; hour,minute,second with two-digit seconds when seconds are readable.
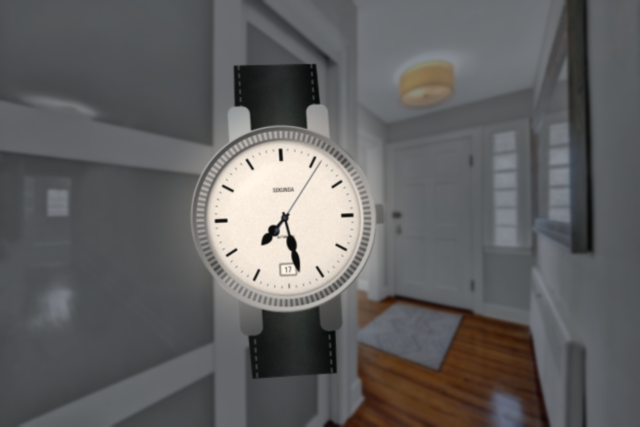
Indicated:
7,28,06
